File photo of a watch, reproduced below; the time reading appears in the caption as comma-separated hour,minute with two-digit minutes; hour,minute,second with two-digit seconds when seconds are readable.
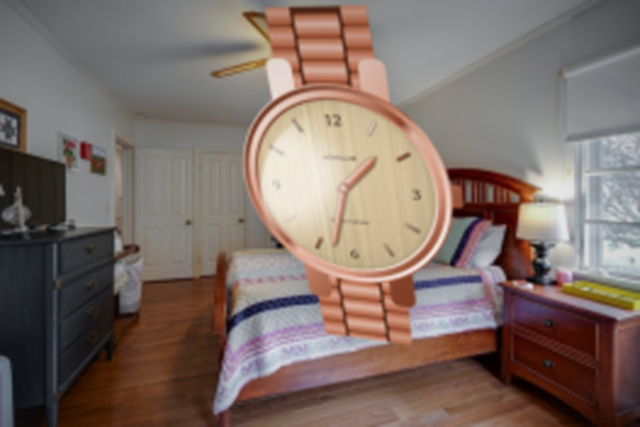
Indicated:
1,33
